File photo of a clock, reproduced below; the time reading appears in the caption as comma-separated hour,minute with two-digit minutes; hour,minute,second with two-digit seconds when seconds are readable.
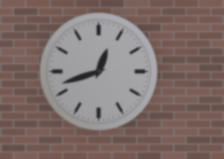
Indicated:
12,42
